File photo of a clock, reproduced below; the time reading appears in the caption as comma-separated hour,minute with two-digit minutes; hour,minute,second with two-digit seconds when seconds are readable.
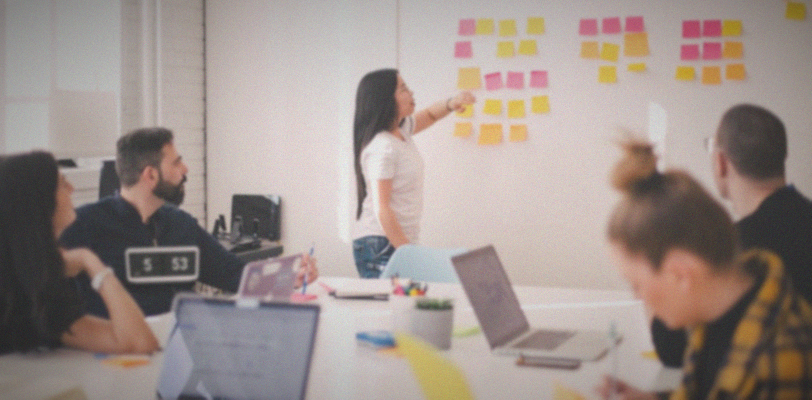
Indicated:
5,53
